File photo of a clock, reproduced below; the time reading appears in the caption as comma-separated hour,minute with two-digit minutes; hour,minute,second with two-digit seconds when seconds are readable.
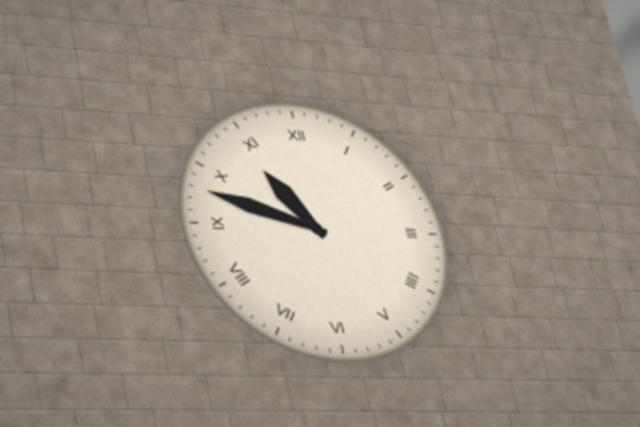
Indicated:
10,48
